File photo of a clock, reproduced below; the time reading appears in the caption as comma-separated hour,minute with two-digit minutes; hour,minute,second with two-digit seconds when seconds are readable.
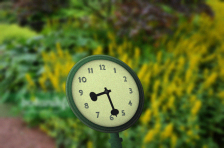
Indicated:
8,28
